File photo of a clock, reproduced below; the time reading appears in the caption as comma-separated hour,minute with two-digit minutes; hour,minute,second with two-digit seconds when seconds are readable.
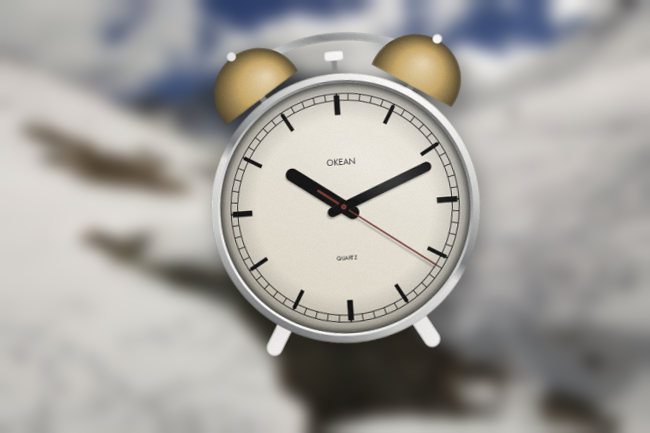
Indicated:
10,11,21
